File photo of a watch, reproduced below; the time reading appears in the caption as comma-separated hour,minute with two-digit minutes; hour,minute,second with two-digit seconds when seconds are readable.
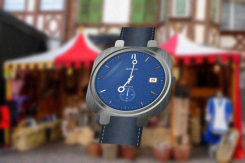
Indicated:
7,01
